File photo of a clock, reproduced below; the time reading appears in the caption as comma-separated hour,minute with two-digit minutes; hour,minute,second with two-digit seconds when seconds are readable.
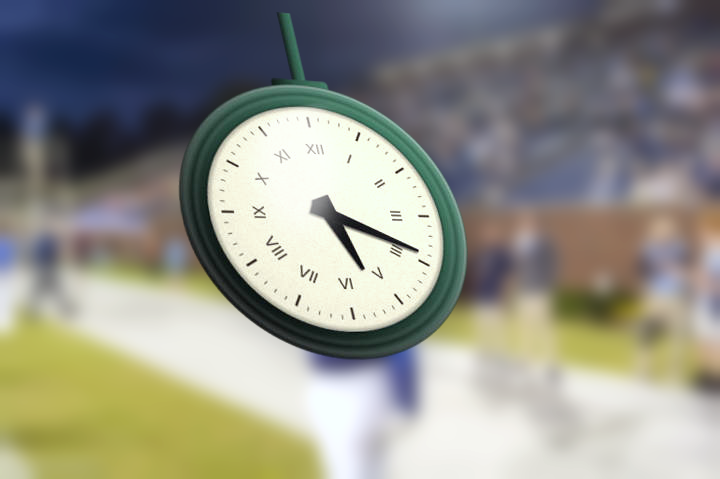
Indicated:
5,19
